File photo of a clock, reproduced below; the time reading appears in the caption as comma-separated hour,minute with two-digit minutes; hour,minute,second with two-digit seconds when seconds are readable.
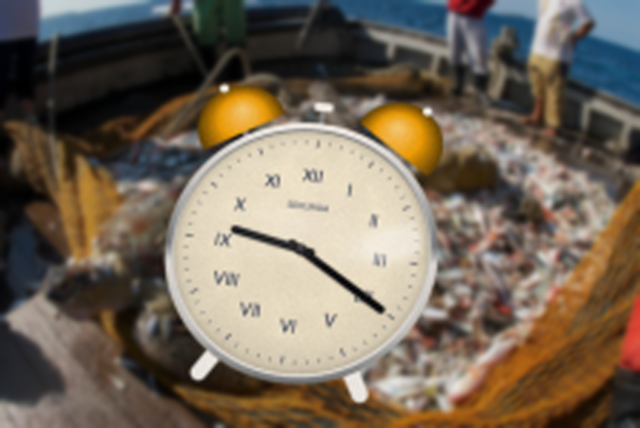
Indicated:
9,20
